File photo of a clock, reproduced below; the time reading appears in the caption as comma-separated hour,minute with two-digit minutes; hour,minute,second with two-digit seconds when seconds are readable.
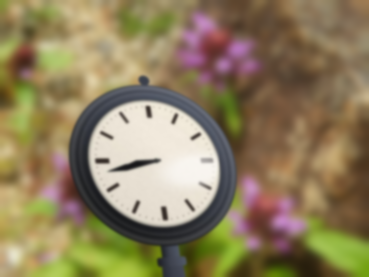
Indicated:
8,43
